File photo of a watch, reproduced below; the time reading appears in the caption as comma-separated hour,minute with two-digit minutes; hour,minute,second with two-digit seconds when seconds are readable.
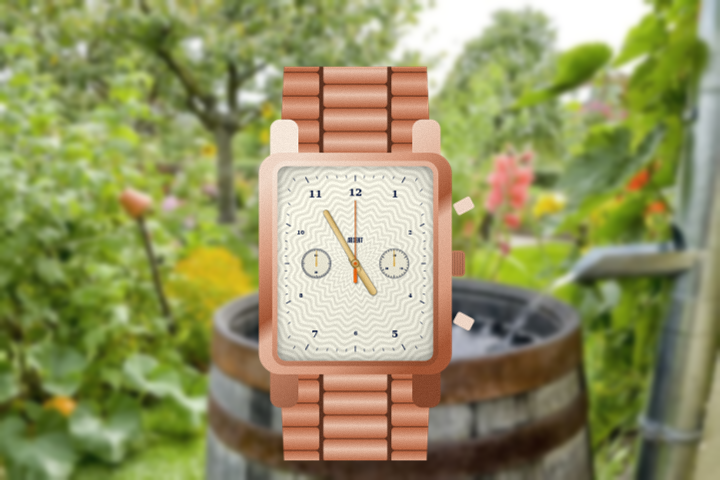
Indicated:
4,55
